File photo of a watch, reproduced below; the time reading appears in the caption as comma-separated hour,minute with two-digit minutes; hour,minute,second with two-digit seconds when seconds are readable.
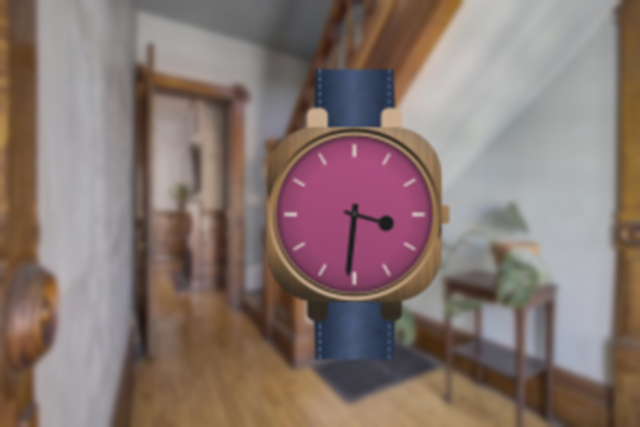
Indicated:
3,31
